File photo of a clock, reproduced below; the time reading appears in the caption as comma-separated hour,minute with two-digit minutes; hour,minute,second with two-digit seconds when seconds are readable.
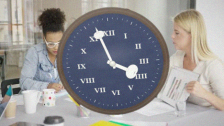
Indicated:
3,57
